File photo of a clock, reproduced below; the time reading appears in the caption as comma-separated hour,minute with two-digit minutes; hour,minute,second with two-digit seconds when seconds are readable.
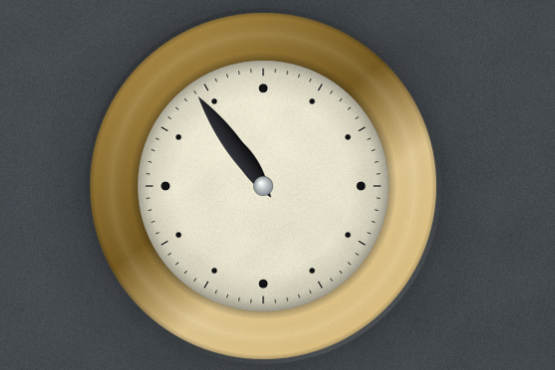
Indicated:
10,54
